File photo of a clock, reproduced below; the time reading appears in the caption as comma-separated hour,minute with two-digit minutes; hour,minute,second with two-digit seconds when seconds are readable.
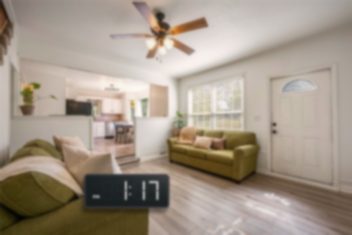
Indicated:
1,17
